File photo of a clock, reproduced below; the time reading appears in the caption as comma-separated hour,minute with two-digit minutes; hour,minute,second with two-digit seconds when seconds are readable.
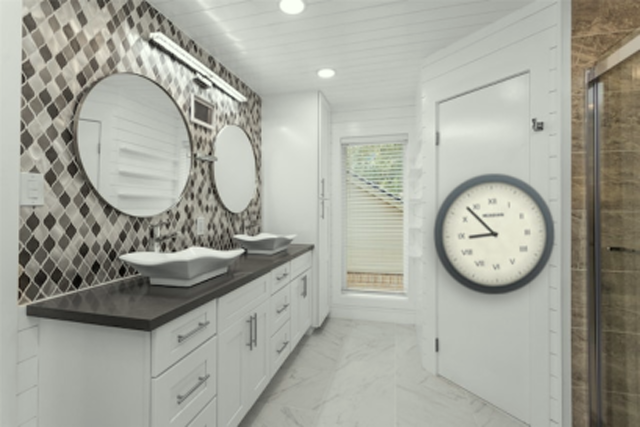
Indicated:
8,53
